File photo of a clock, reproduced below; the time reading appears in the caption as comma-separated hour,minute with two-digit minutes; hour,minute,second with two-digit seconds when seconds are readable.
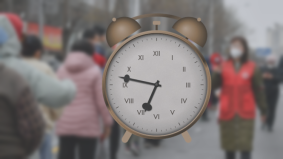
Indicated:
6,47
